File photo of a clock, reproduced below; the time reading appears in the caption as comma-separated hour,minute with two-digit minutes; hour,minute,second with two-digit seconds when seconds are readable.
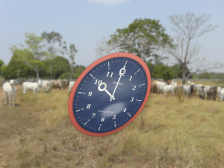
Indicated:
10,00
